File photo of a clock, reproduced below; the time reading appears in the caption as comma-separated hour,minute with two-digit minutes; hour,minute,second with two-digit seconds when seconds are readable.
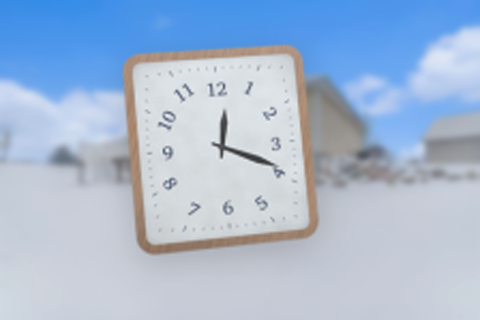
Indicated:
12,19
